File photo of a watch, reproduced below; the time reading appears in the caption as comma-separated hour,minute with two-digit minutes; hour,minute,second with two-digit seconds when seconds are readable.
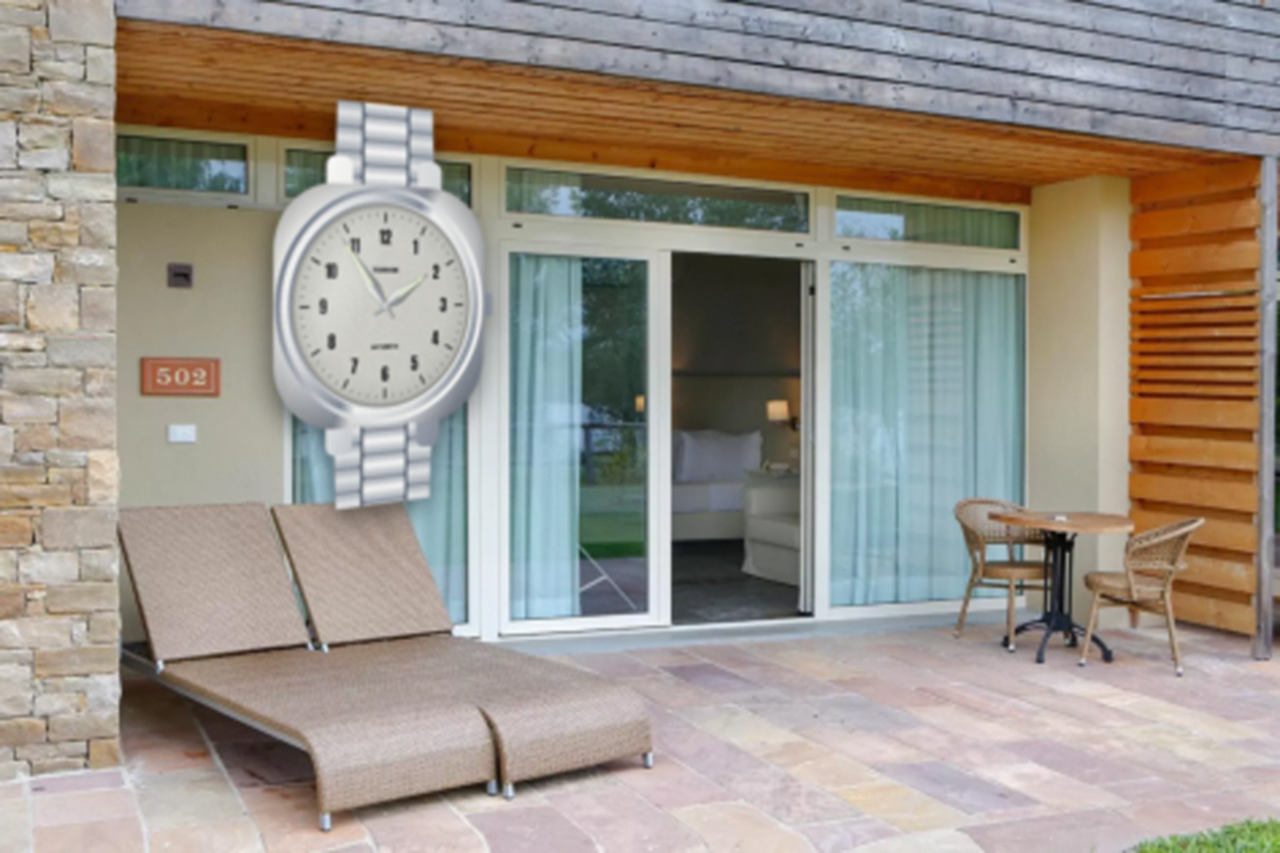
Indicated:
1,54
